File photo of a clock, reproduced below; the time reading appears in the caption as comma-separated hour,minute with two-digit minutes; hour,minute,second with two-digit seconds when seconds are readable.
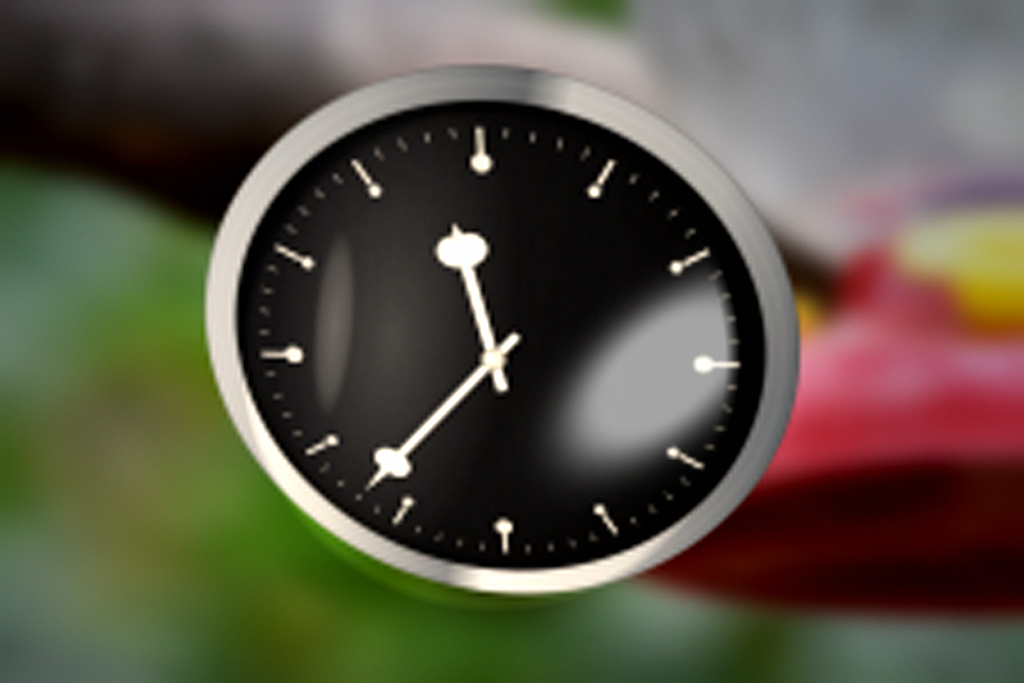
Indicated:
11,37
